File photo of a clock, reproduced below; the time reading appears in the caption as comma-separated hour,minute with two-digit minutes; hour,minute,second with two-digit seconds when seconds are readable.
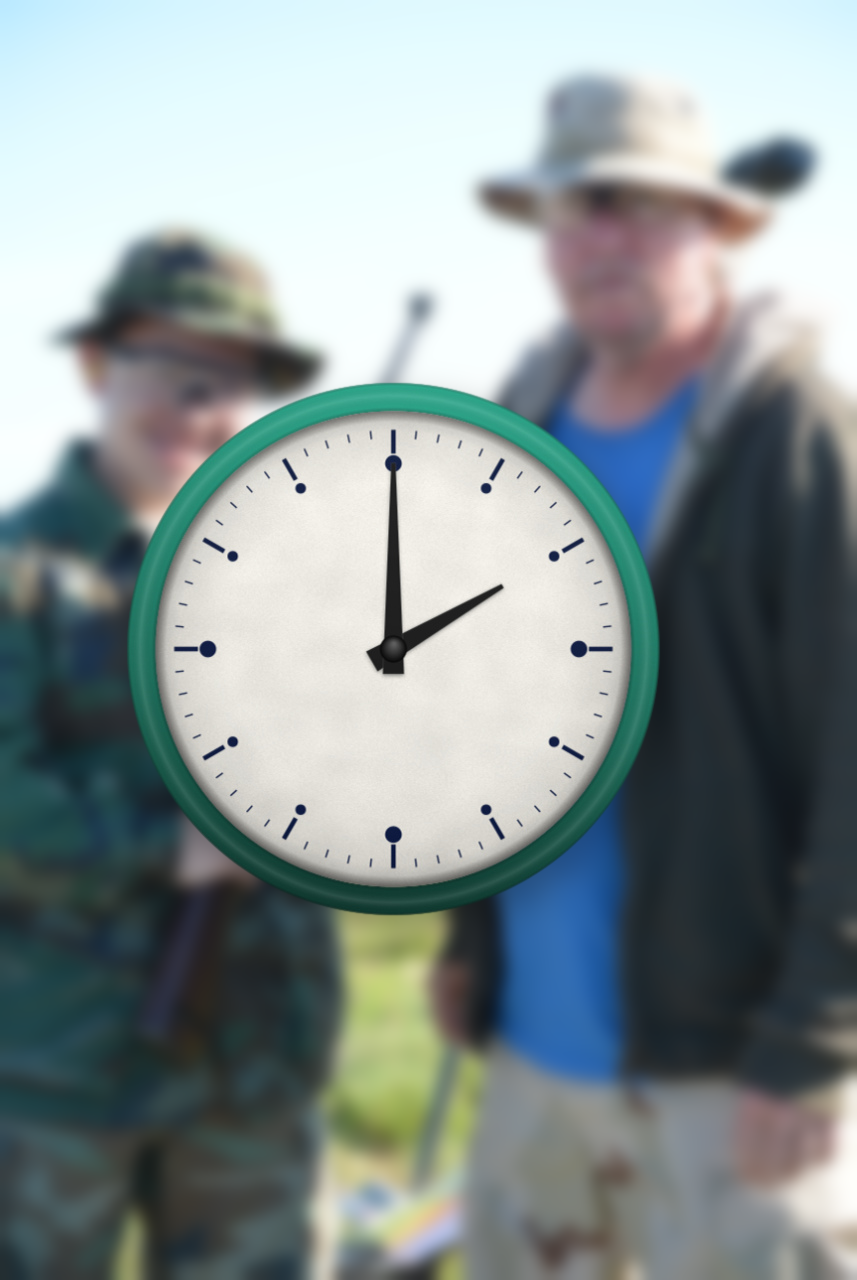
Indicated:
2,00
